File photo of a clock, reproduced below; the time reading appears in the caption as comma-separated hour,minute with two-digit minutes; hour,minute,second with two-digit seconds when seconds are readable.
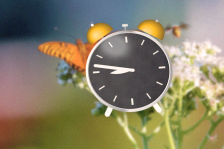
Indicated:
8,47
